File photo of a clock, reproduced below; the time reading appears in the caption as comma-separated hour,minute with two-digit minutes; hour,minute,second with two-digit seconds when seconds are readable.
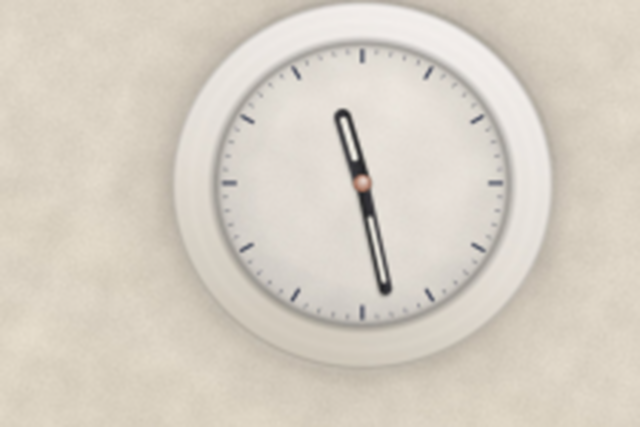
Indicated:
11,28
